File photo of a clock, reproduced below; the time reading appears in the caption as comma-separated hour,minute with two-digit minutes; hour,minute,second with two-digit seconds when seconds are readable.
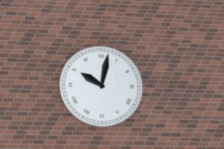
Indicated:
10,02
